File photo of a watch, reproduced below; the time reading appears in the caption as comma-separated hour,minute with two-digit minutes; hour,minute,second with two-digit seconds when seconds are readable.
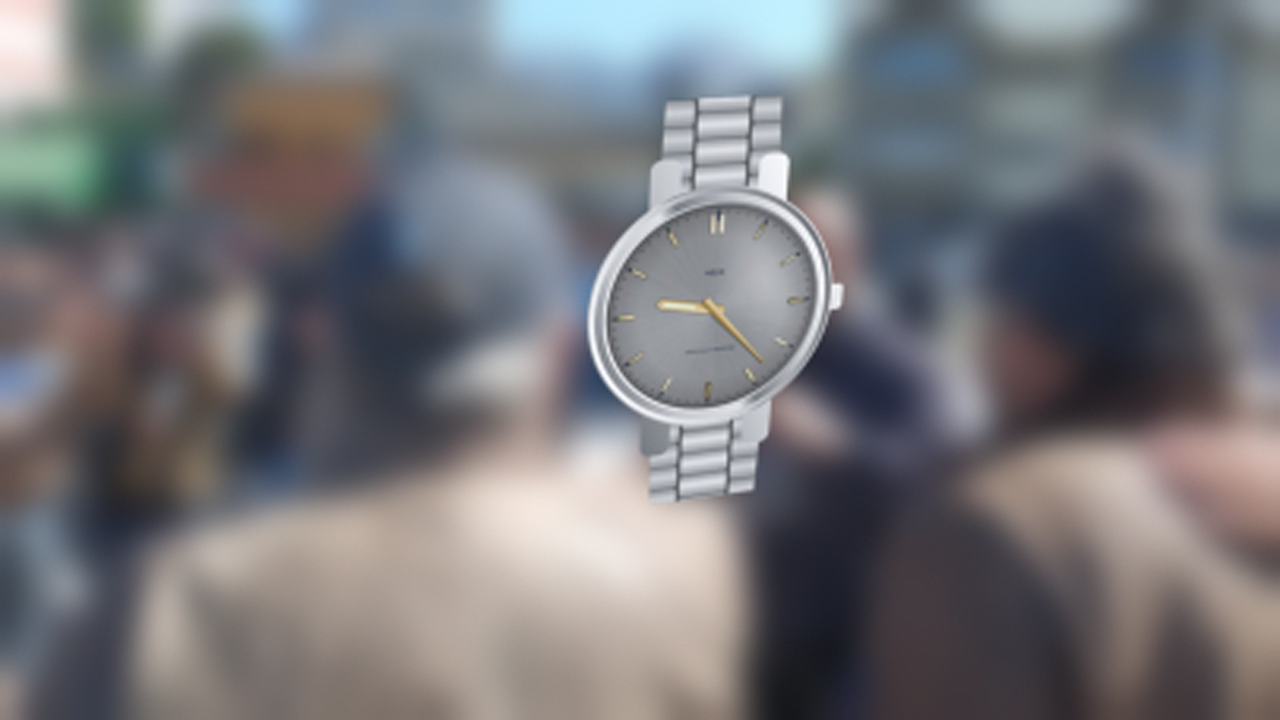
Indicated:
9,23
